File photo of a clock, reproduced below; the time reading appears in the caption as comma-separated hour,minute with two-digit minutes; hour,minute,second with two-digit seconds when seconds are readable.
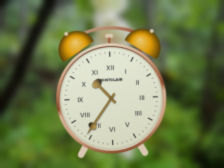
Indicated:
10,36
